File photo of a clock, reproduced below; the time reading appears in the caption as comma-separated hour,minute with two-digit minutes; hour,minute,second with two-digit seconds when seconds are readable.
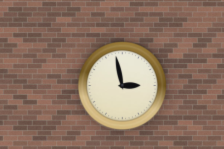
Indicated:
2,58
